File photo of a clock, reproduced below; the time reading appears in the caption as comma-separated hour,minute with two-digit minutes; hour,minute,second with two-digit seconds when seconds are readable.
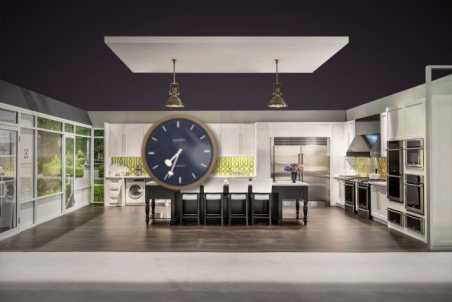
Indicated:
7,34
